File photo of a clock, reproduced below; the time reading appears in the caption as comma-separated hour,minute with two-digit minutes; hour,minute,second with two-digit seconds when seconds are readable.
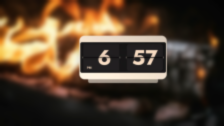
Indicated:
6,57
